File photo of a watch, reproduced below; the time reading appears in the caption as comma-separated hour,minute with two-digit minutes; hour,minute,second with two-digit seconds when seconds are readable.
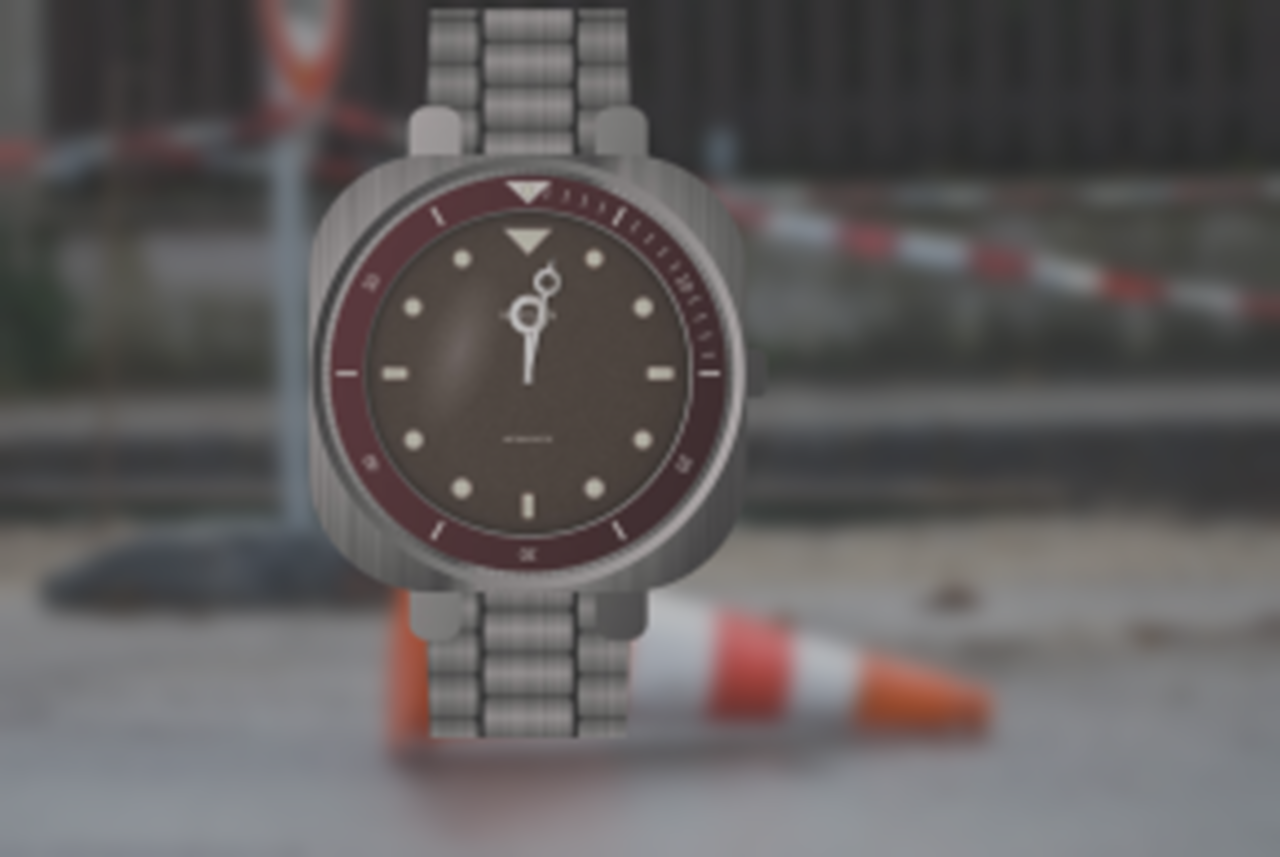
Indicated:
12,02
